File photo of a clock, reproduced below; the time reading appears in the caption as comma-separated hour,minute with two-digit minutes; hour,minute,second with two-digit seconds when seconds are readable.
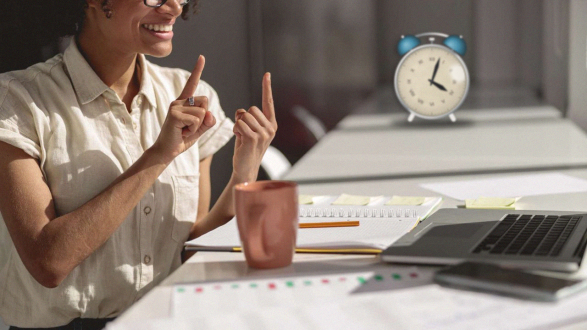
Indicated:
4,03
